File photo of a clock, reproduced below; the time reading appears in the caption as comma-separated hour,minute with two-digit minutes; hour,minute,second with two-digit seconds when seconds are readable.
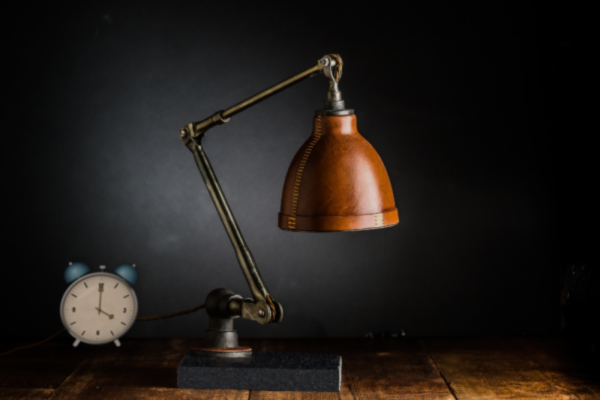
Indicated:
4,00
